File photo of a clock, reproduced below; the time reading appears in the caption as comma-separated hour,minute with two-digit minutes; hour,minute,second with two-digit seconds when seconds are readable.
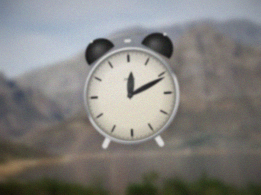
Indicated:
12,11
